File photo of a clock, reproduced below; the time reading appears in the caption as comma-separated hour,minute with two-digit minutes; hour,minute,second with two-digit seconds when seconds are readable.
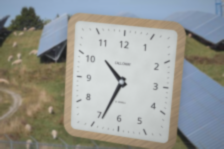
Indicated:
10,34
